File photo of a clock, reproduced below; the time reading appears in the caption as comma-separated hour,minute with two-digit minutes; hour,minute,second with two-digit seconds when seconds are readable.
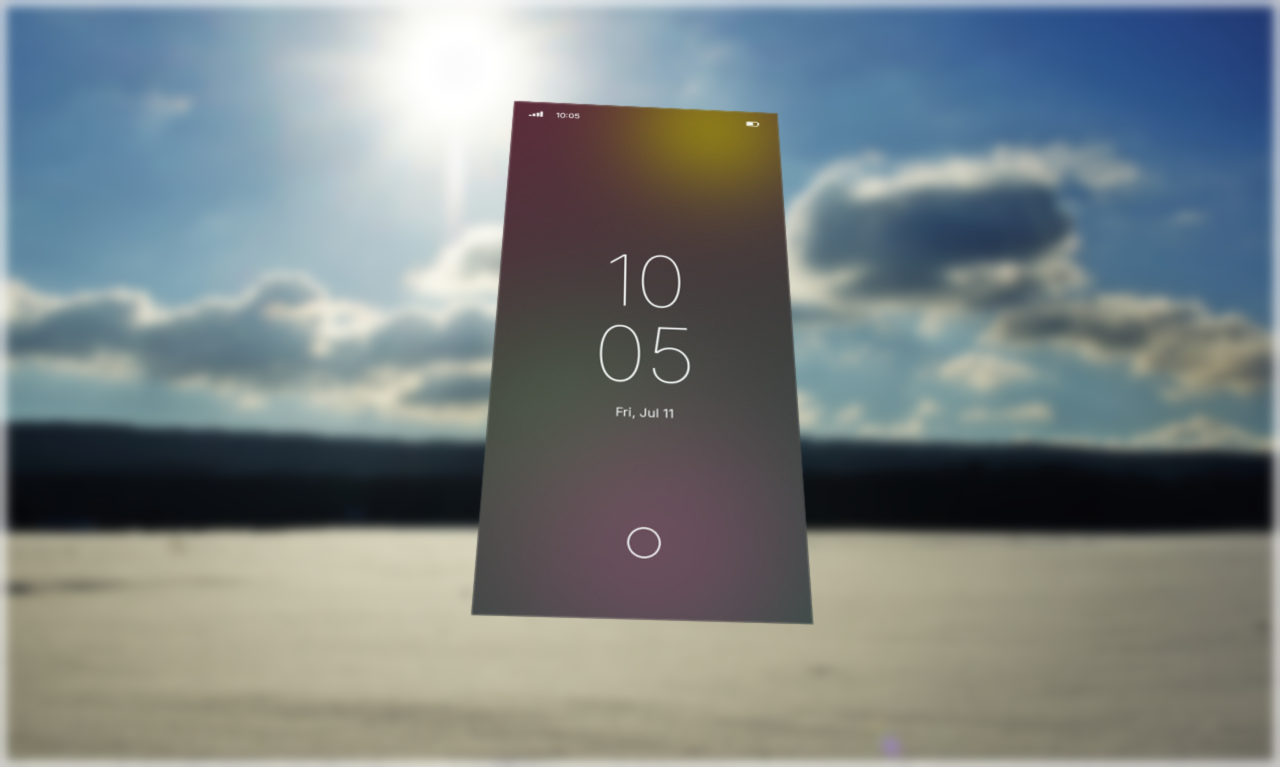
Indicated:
10,05
